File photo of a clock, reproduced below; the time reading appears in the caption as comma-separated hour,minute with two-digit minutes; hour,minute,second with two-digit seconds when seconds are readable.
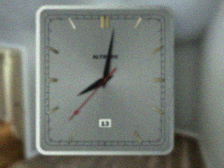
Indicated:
8,01,37
